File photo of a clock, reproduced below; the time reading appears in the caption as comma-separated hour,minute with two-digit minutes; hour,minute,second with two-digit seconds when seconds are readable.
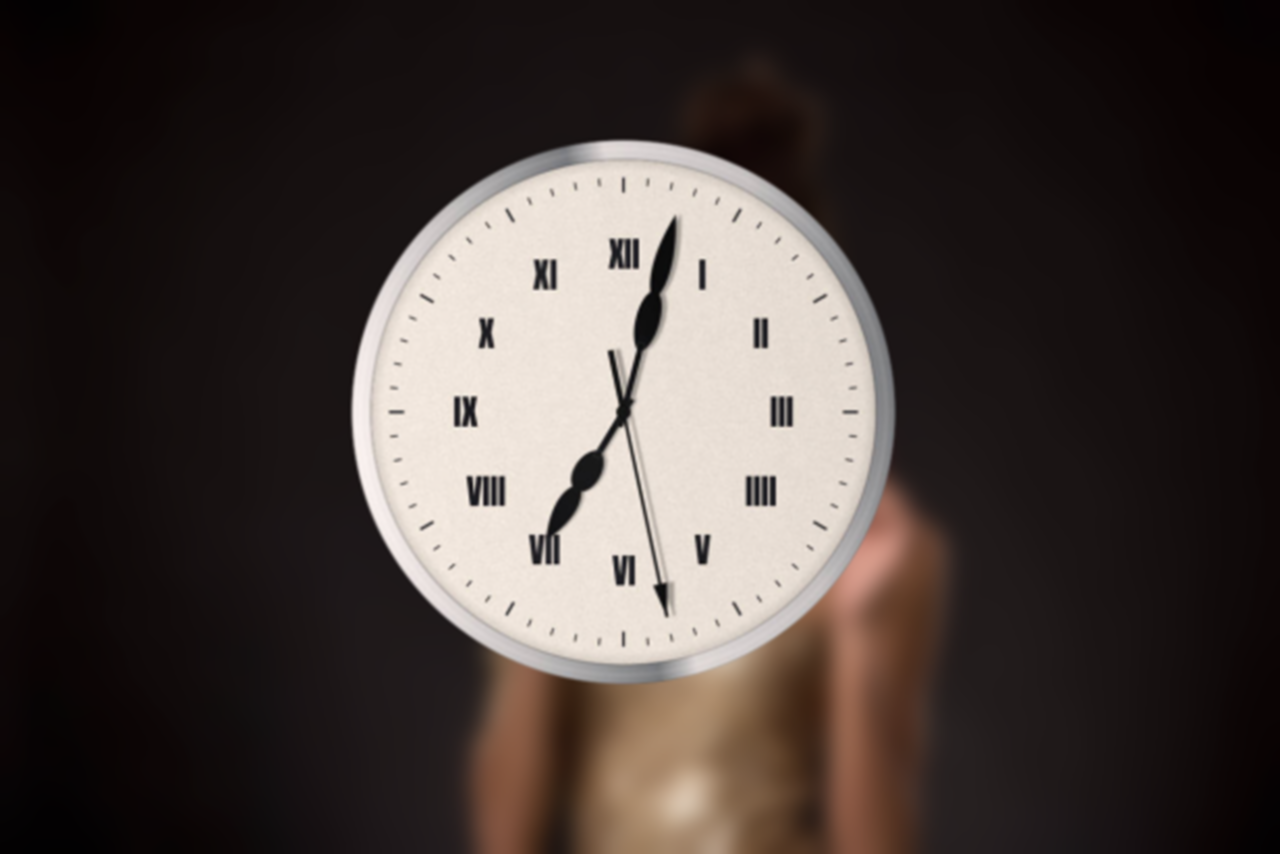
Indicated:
7,02,28
